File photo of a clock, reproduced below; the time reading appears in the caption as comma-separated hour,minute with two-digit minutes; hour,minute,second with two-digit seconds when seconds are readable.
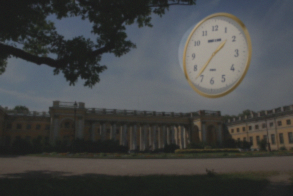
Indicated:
1,37
